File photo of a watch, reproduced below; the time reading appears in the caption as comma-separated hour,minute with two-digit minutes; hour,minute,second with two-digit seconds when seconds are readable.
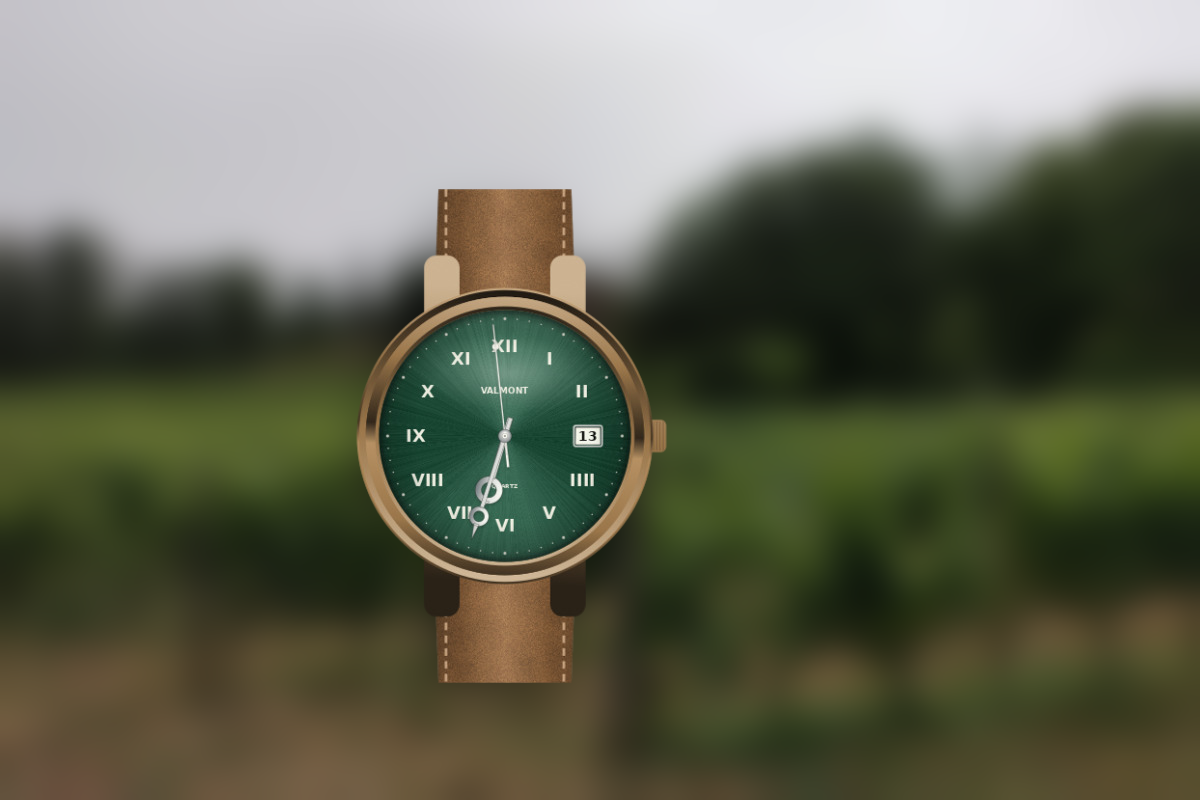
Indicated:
6,32,59
